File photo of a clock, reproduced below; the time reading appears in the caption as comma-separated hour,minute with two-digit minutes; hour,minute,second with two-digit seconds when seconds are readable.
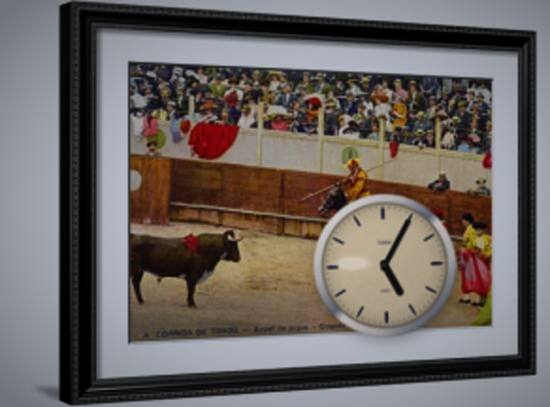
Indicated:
5,05
